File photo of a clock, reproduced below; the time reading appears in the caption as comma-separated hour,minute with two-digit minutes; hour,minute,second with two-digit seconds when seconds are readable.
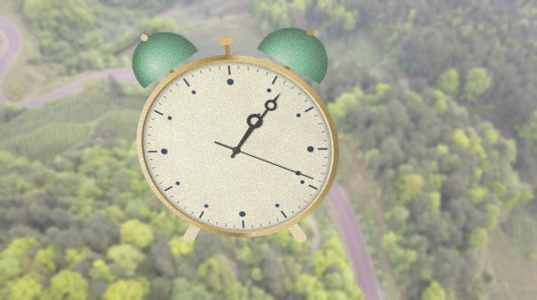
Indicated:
1,06,19
